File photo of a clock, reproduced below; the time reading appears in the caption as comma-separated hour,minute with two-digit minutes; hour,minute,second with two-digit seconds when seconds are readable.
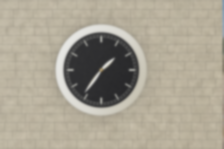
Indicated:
1,36
